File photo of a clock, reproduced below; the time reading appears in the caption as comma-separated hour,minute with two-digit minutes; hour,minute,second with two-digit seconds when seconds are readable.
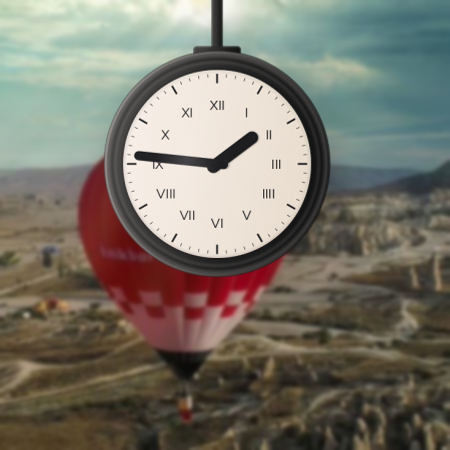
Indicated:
1,46
